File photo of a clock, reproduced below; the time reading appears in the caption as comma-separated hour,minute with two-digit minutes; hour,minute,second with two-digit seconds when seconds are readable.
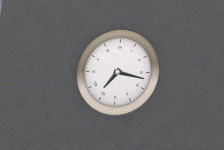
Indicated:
7,17
